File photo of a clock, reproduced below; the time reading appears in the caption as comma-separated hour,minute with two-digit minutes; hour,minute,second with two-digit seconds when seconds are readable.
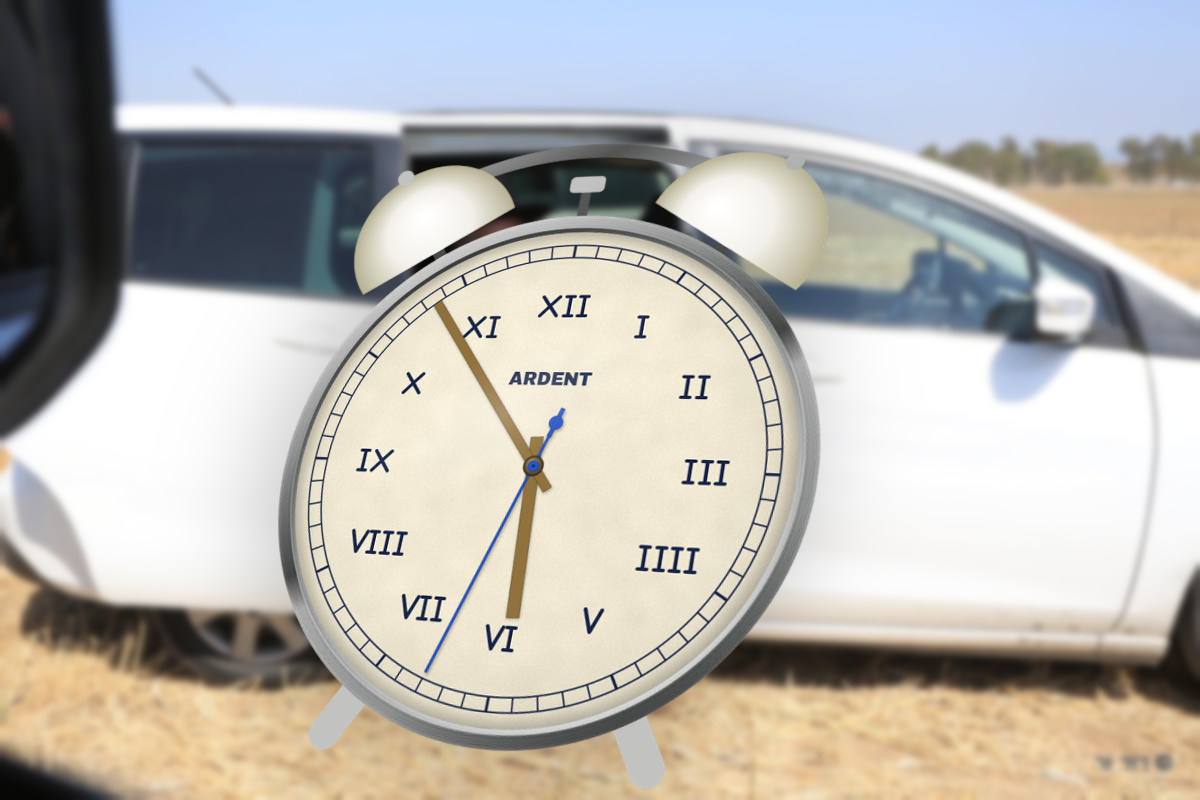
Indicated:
5,53,33
